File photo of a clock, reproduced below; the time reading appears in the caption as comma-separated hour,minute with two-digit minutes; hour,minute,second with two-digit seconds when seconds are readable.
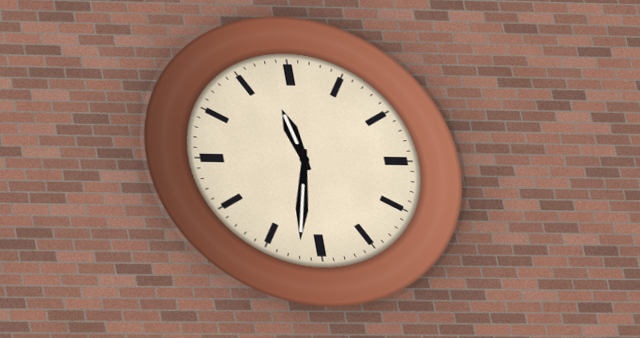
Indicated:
11,32
